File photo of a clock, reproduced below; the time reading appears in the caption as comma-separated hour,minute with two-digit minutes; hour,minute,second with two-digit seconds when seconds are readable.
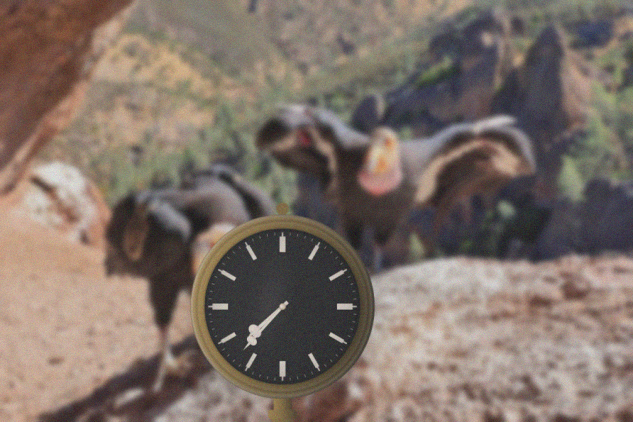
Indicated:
7,37
